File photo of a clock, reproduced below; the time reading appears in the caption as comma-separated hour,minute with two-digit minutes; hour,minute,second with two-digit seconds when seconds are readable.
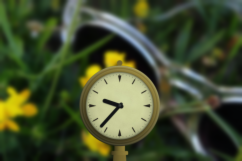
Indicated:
9,37
